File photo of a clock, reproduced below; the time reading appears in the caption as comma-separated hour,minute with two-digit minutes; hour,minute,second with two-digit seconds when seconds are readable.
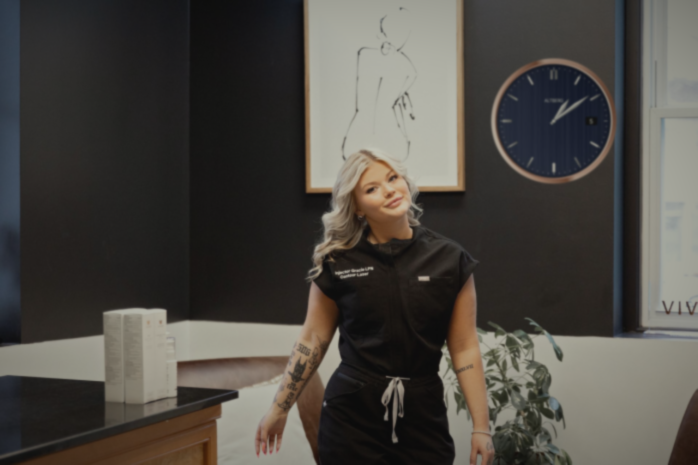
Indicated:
1,09
